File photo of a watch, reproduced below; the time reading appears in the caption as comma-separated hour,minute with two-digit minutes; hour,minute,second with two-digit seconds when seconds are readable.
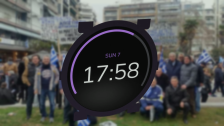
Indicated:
17,58
